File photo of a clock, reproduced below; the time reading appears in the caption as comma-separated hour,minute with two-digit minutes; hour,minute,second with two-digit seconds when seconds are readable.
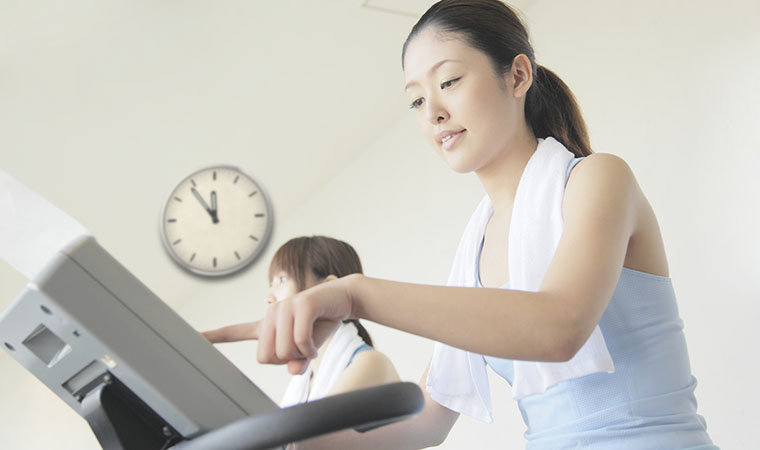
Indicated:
11,54
